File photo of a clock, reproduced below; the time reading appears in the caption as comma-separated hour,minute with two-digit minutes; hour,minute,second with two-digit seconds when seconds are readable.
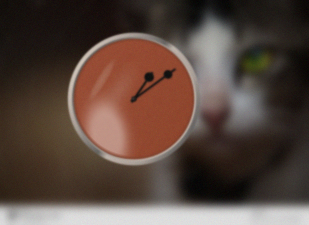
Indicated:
1,09
